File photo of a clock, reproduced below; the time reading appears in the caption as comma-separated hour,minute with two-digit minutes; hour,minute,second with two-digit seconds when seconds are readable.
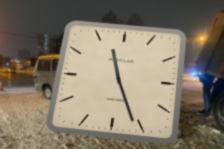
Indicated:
11,26
